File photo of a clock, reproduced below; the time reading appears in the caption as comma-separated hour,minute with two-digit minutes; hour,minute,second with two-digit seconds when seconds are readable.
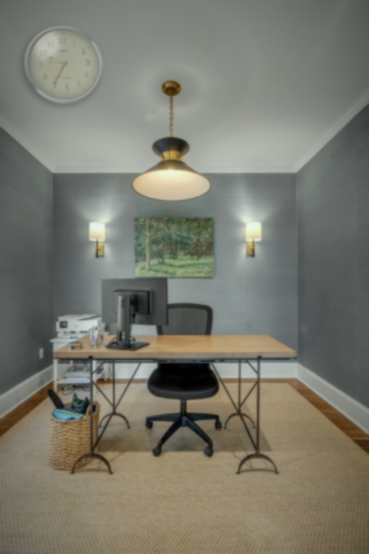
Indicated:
9,36
